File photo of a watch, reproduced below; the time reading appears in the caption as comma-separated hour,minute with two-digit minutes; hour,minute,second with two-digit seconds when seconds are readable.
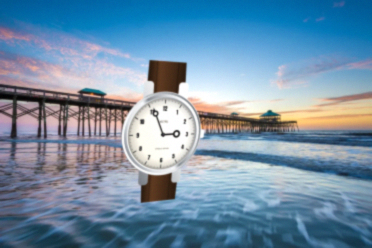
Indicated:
2,56
